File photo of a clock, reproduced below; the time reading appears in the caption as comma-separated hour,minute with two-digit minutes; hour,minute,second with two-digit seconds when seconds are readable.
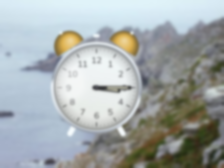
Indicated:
3,15
